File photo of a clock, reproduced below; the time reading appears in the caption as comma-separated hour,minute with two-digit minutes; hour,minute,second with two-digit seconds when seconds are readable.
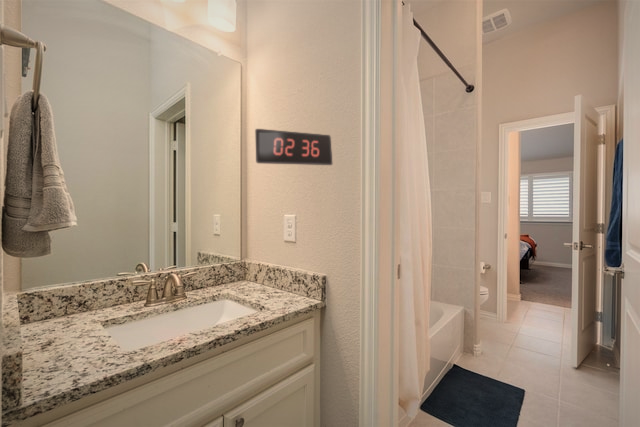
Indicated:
2,36
